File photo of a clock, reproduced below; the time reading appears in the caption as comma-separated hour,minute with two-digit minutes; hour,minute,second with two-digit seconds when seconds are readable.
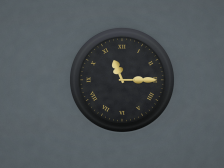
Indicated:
11,15
